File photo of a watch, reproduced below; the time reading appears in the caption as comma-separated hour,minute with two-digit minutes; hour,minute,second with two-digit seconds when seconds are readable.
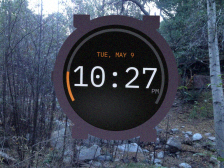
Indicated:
10,27
